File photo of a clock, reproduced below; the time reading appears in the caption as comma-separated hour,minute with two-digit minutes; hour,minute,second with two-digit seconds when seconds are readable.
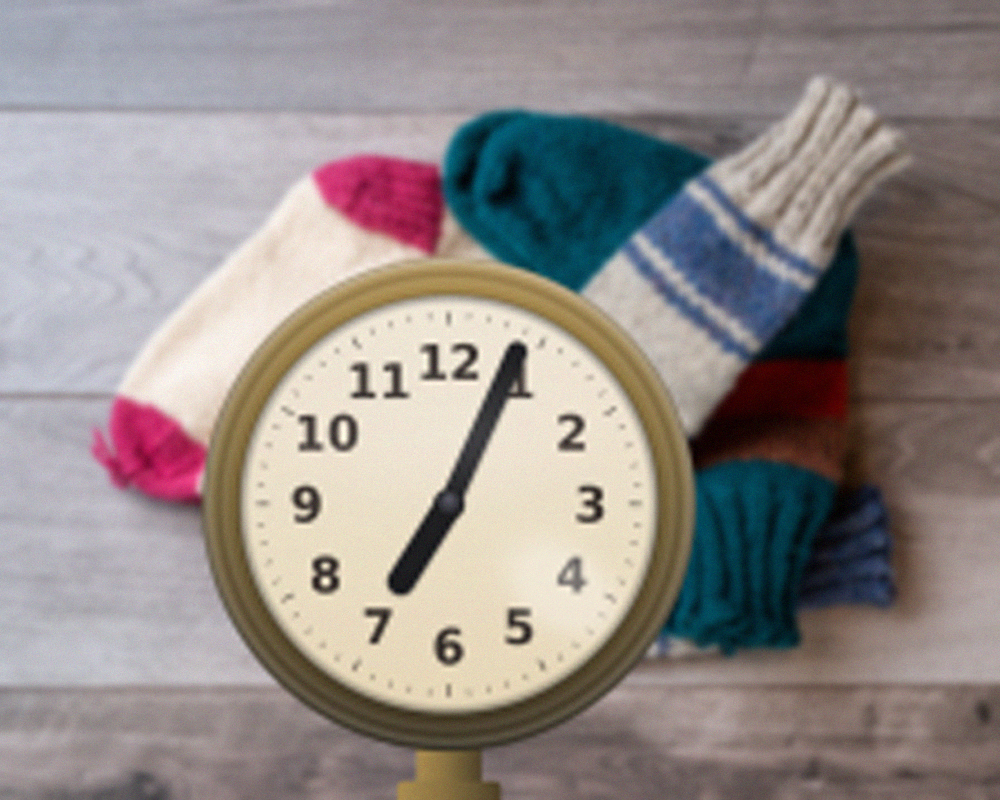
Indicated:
7,04
